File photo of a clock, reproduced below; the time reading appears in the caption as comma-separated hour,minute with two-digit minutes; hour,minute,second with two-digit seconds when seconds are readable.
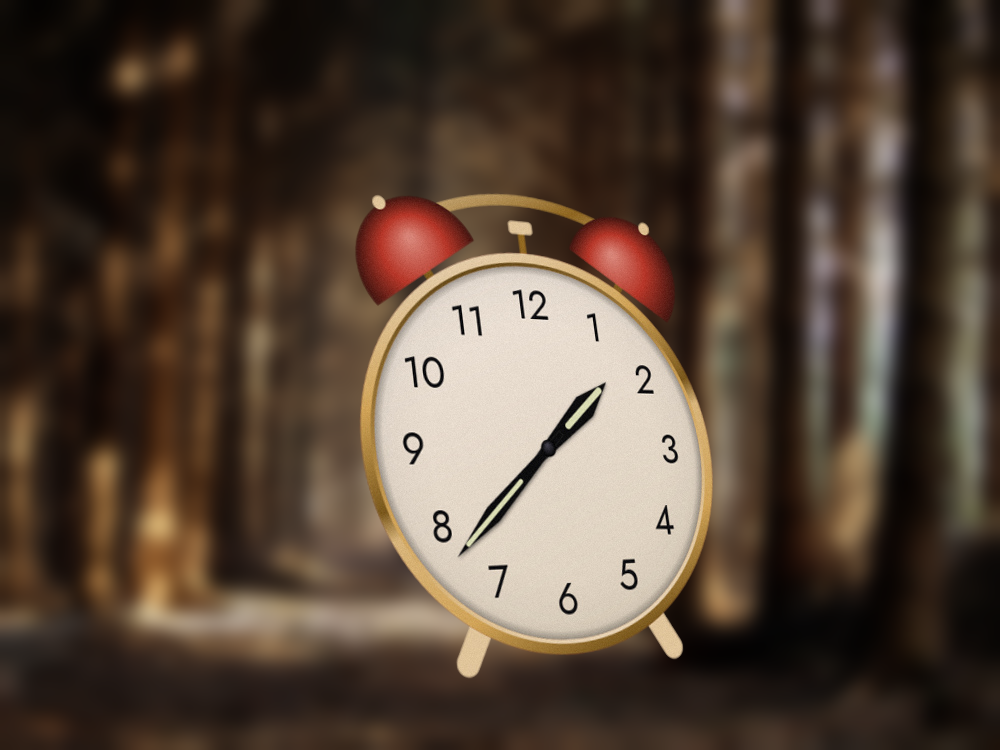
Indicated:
1,38
